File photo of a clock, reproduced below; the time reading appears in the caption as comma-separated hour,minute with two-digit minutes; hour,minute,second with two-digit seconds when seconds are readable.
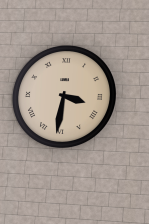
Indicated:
3,31
